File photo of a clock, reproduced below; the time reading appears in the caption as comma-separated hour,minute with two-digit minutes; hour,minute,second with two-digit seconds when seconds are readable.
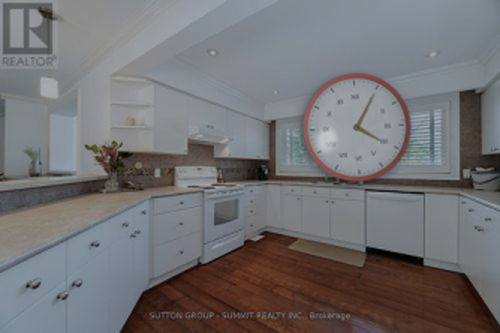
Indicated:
4,05
